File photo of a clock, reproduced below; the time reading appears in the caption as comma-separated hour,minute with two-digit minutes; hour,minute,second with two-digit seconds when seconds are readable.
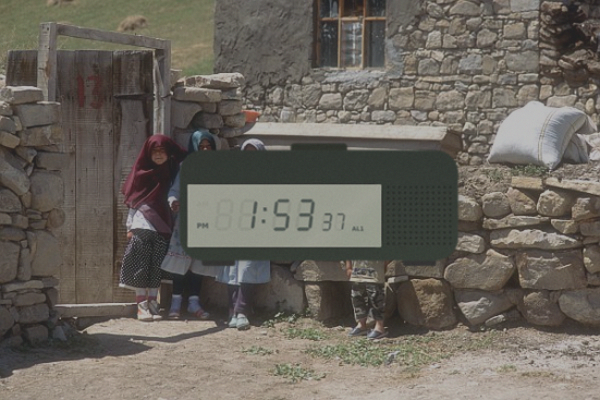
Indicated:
1,53,37
